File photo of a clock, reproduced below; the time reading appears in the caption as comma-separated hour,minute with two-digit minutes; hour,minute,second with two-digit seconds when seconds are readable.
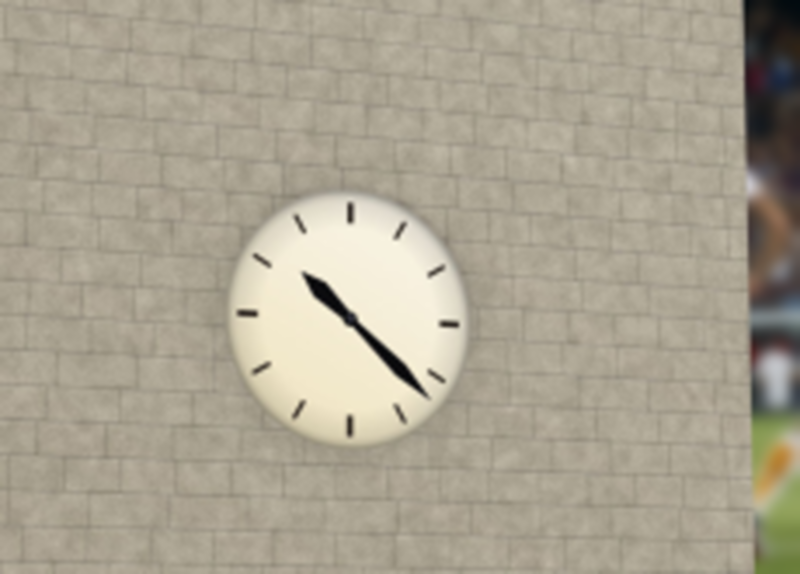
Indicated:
10,22
